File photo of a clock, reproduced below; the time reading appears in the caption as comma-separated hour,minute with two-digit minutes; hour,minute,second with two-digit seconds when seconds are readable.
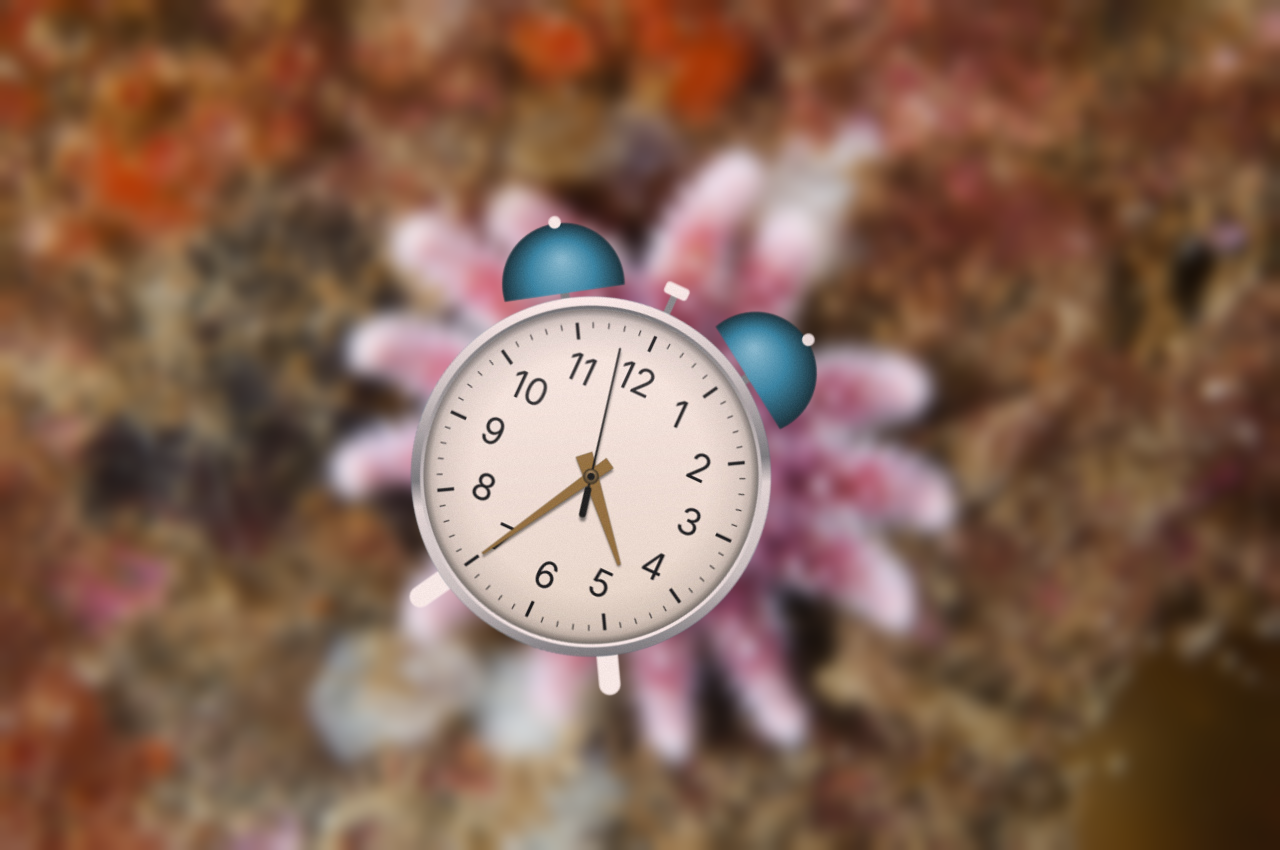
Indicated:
4,34,58
